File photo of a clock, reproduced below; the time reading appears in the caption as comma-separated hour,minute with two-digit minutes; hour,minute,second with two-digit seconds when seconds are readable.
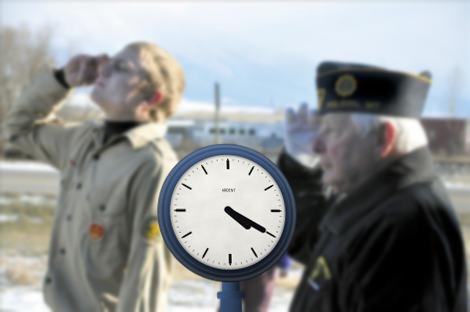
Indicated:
4,20
